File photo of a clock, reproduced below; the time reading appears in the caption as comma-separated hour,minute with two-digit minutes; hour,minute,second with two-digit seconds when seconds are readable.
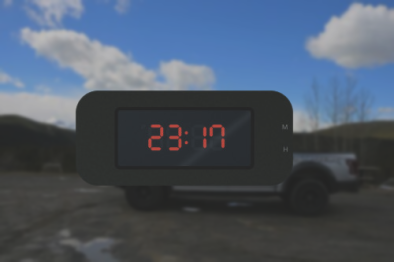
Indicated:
23,17
